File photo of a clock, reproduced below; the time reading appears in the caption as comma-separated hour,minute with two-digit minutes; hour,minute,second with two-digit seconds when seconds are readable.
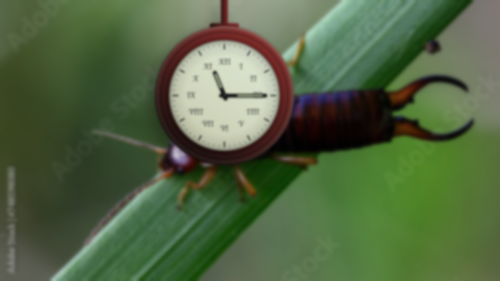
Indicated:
11,15
